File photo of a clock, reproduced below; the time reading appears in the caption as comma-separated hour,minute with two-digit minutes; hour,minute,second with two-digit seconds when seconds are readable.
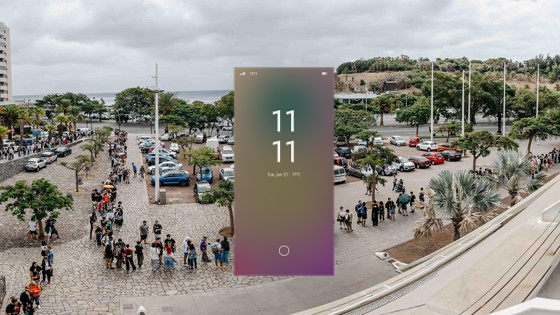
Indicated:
11,11
